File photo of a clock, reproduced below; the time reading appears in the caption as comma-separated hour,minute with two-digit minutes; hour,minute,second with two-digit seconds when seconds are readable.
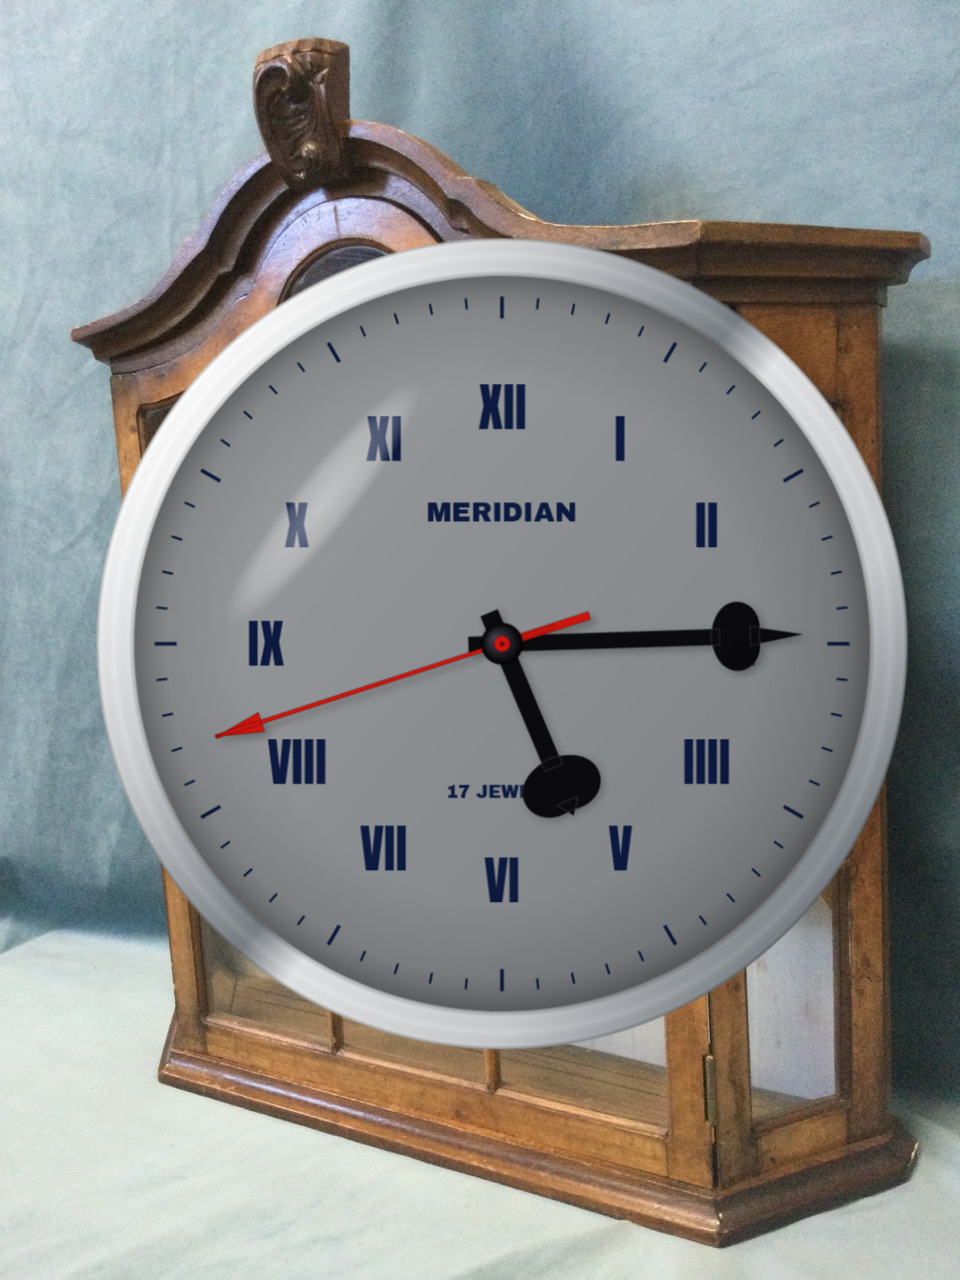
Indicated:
5,14,42
